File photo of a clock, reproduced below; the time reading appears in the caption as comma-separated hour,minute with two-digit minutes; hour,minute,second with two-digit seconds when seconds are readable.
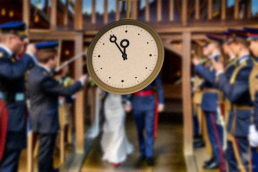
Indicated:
11,54
